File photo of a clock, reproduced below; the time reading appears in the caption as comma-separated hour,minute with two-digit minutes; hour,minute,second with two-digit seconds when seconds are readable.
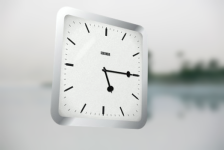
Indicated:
5,15
